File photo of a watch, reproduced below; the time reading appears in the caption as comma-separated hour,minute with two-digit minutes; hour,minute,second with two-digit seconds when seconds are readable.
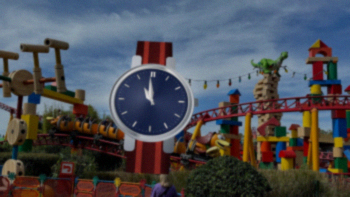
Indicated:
10,59
